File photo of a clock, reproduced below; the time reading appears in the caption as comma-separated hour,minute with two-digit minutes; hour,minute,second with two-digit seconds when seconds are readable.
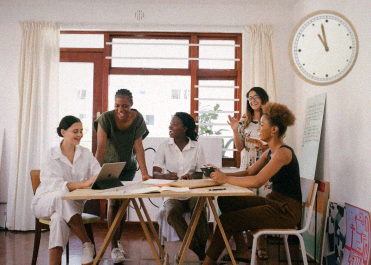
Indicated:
10,58
